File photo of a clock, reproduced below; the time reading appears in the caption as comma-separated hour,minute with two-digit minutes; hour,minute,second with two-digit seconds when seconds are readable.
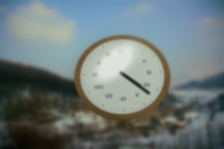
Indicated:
4,22
